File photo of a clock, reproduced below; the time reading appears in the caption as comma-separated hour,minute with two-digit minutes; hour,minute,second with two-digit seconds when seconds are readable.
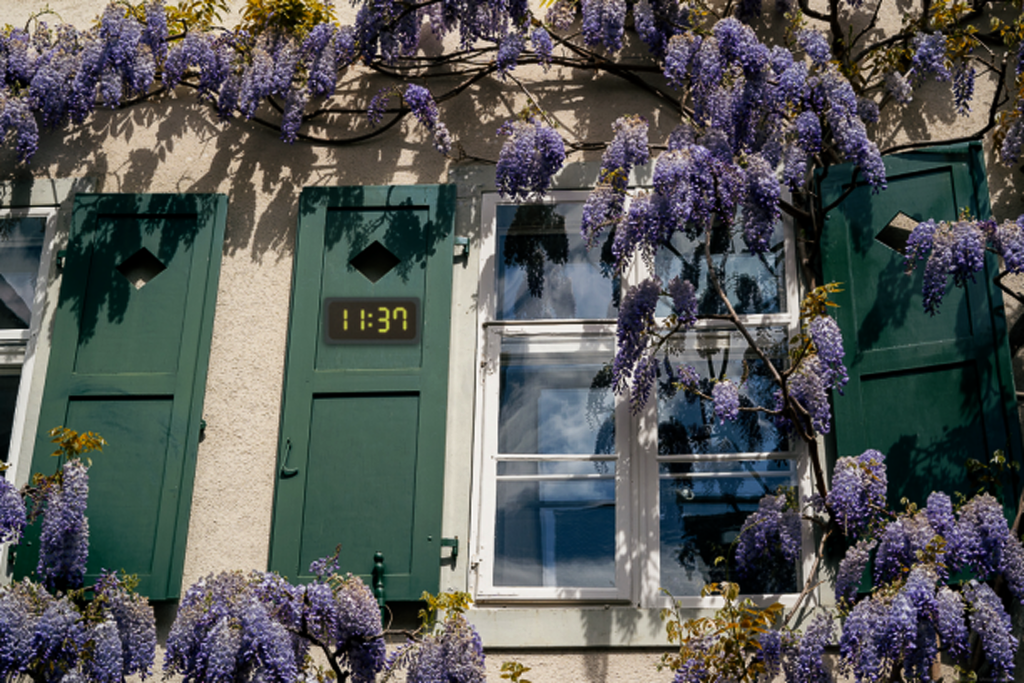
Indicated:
11,37
